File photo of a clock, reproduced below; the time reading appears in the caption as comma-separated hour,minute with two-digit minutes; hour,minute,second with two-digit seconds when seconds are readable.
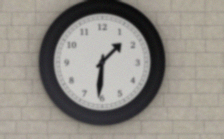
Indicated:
1,31
